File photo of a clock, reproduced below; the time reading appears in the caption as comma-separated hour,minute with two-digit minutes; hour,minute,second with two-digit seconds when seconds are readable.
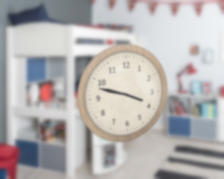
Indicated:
3,48
